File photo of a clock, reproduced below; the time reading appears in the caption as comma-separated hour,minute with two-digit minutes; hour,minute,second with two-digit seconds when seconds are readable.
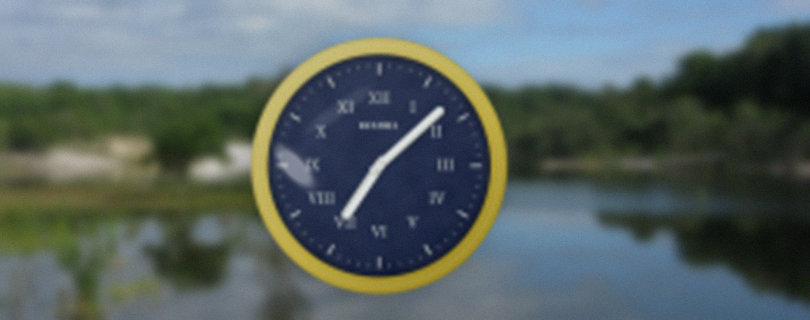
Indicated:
7,08
